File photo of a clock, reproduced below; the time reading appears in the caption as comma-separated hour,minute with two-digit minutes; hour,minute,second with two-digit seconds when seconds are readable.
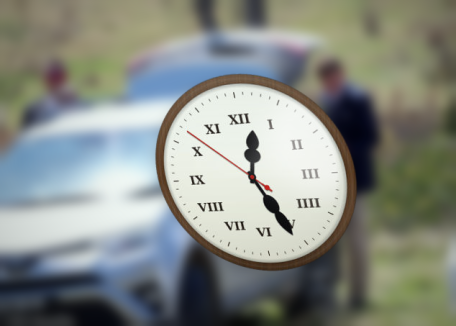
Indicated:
12,25,52
